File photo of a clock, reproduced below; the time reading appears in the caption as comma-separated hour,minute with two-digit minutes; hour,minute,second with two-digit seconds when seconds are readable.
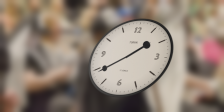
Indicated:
1,39
